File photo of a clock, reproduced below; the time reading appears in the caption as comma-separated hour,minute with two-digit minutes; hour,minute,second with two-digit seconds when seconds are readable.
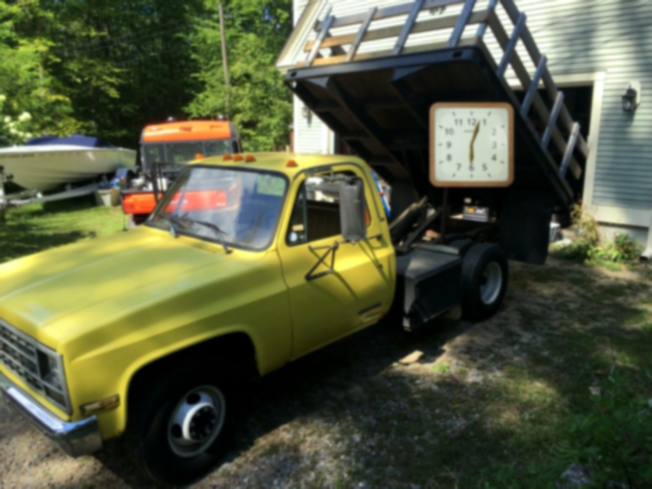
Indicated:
6,03
